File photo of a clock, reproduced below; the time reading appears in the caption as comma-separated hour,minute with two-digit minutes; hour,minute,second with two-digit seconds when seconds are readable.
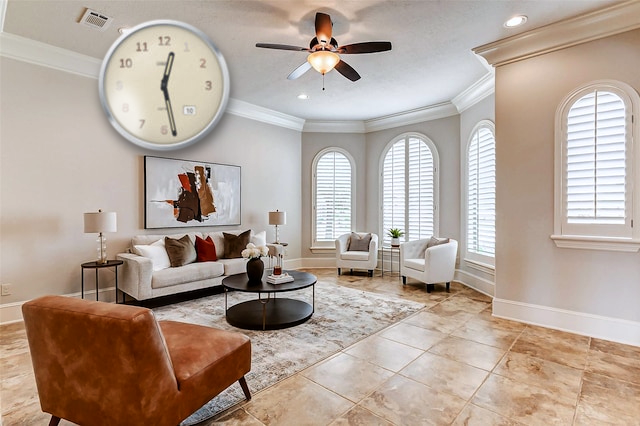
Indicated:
12,28
